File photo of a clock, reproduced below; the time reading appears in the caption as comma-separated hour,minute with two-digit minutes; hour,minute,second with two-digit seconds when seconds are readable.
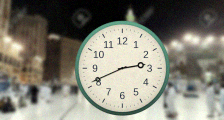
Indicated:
2,41
